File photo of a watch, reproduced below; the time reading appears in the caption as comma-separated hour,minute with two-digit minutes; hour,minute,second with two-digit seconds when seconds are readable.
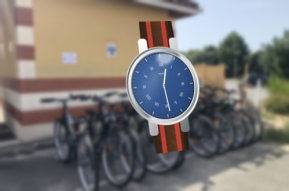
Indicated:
12,29
